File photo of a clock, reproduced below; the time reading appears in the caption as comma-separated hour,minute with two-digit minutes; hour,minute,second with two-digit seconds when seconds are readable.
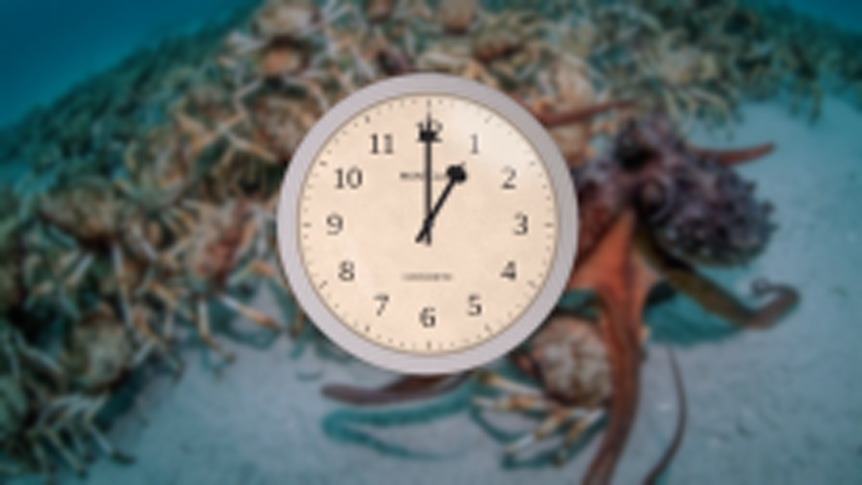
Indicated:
1,00
